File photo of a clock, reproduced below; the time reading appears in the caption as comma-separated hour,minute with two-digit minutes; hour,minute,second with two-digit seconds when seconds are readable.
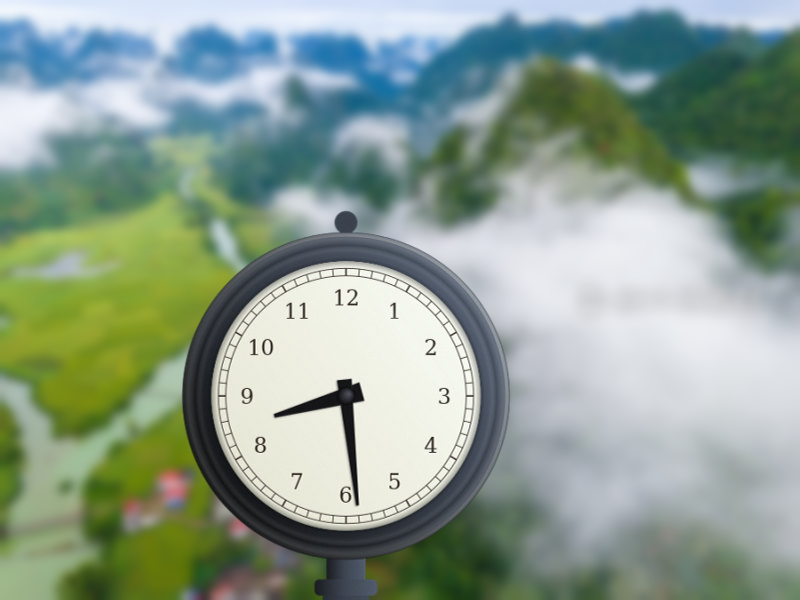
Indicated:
8,29
